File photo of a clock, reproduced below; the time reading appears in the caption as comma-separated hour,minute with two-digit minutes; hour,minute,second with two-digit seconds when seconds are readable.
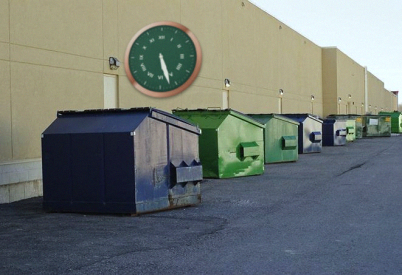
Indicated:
5,27
